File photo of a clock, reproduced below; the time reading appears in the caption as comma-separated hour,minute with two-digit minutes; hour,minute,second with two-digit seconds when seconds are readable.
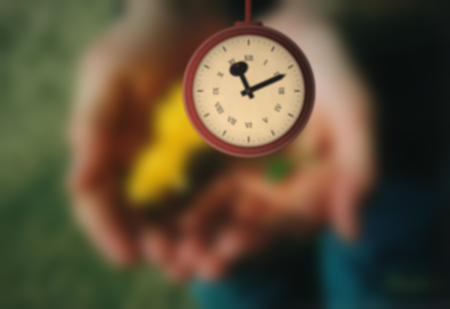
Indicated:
11,11
